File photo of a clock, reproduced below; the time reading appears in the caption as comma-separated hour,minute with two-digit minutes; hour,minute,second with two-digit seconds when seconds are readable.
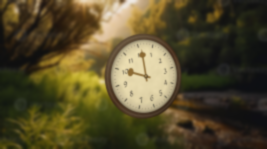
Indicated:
10,01
